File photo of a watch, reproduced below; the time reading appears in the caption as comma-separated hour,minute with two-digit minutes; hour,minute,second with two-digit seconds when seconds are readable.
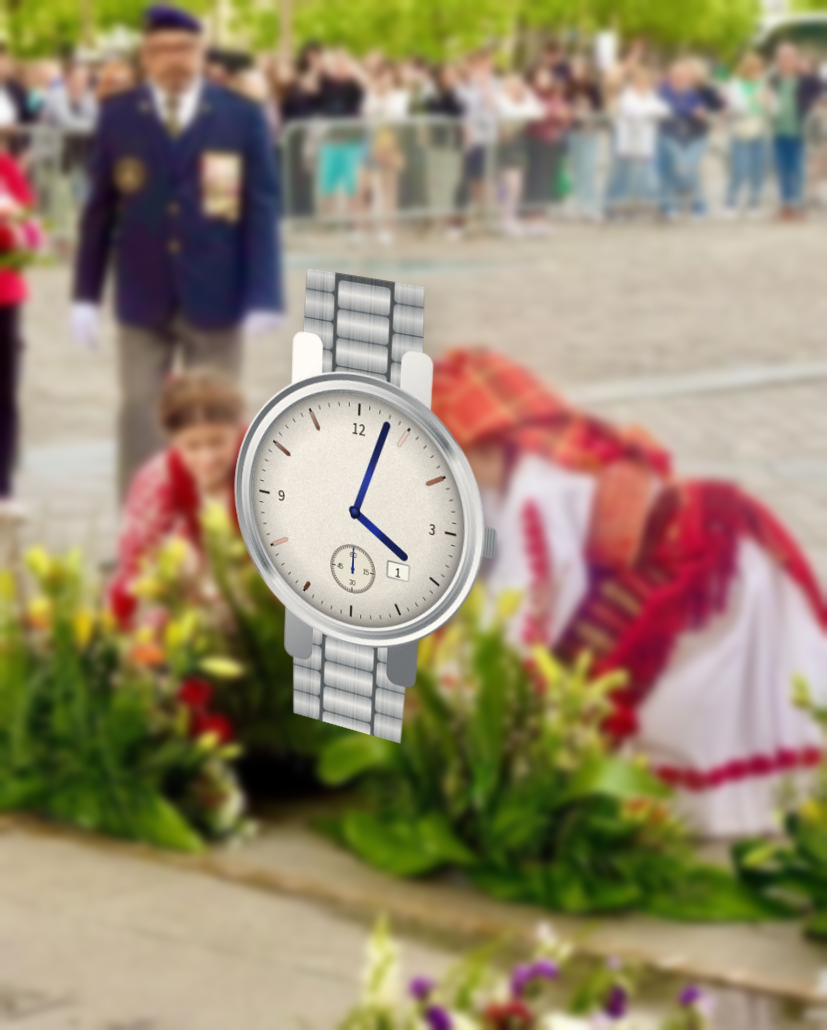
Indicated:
4,03
